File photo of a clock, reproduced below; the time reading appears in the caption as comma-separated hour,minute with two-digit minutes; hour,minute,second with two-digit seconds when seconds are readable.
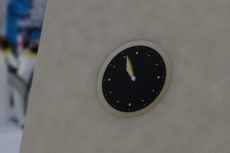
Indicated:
10,56
